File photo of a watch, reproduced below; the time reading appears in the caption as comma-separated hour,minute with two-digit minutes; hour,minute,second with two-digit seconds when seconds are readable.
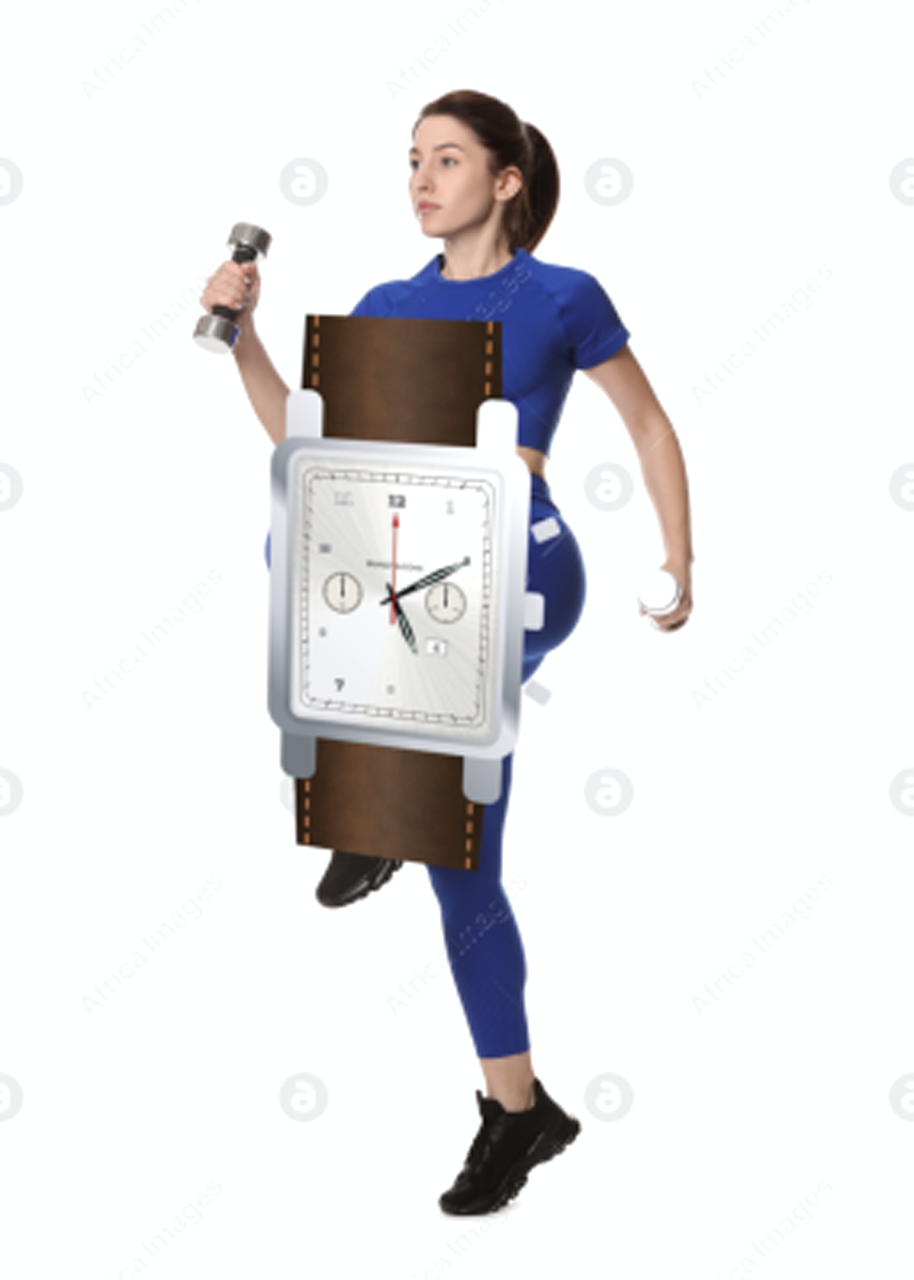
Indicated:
5,10
